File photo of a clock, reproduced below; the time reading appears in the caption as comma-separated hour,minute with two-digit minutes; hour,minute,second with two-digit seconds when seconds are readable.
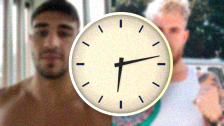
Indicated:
6,13
